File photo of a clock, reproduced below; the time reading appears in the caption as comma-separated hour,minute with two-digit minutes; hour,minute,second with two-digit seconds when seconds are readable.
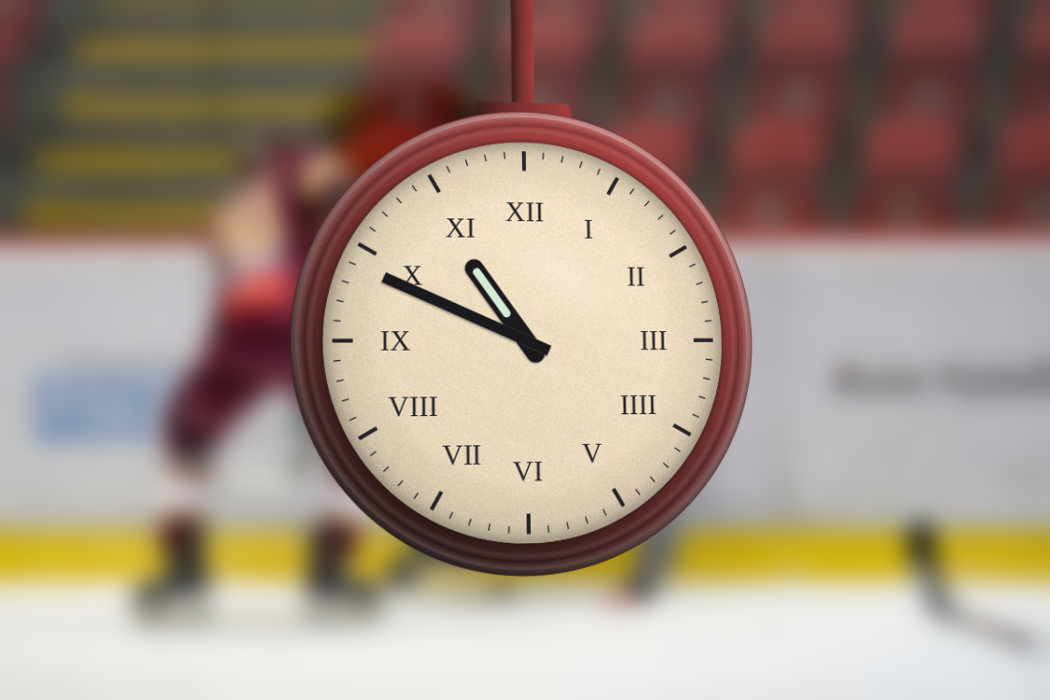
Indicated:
10,49
